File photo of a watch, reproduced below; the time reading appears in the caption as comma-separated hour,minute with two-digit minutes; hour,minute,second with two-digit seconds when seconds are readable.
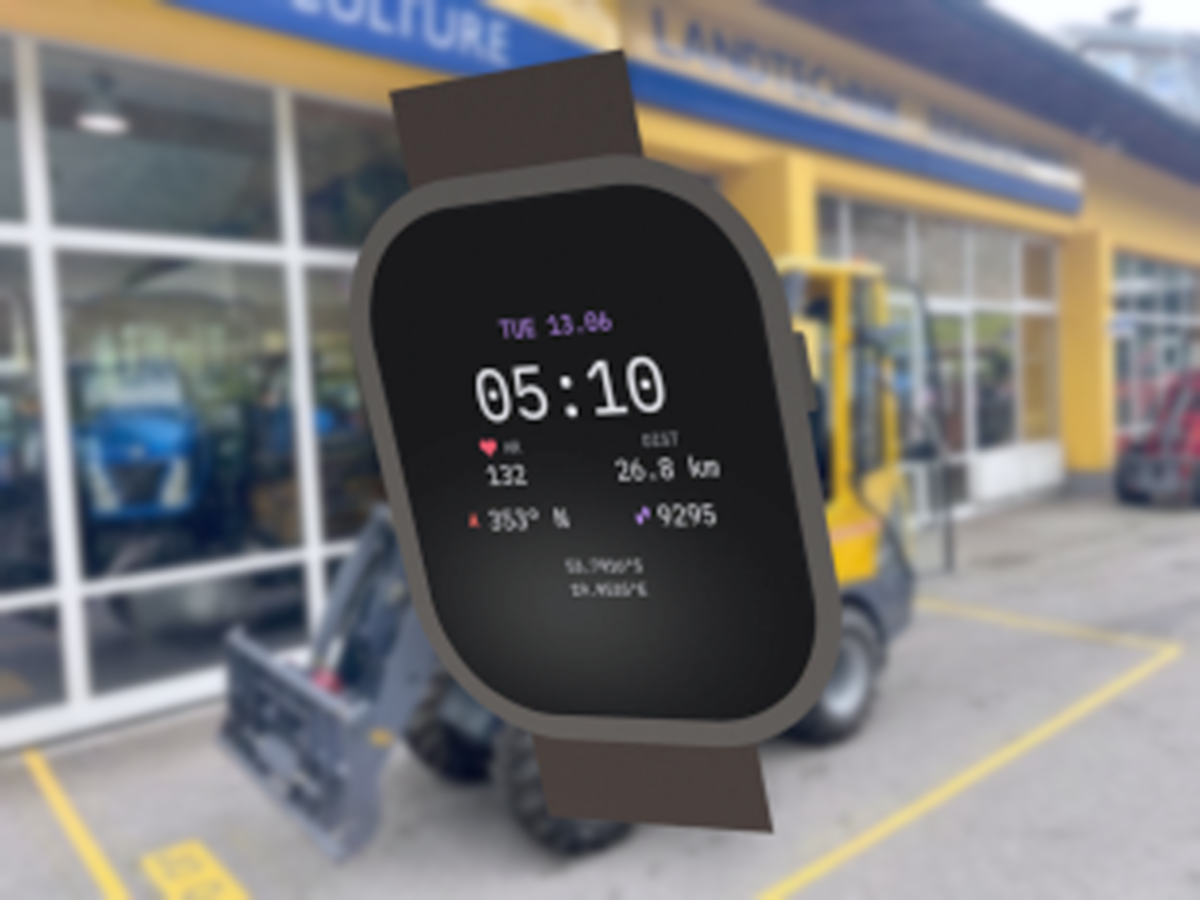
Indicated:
5,10
